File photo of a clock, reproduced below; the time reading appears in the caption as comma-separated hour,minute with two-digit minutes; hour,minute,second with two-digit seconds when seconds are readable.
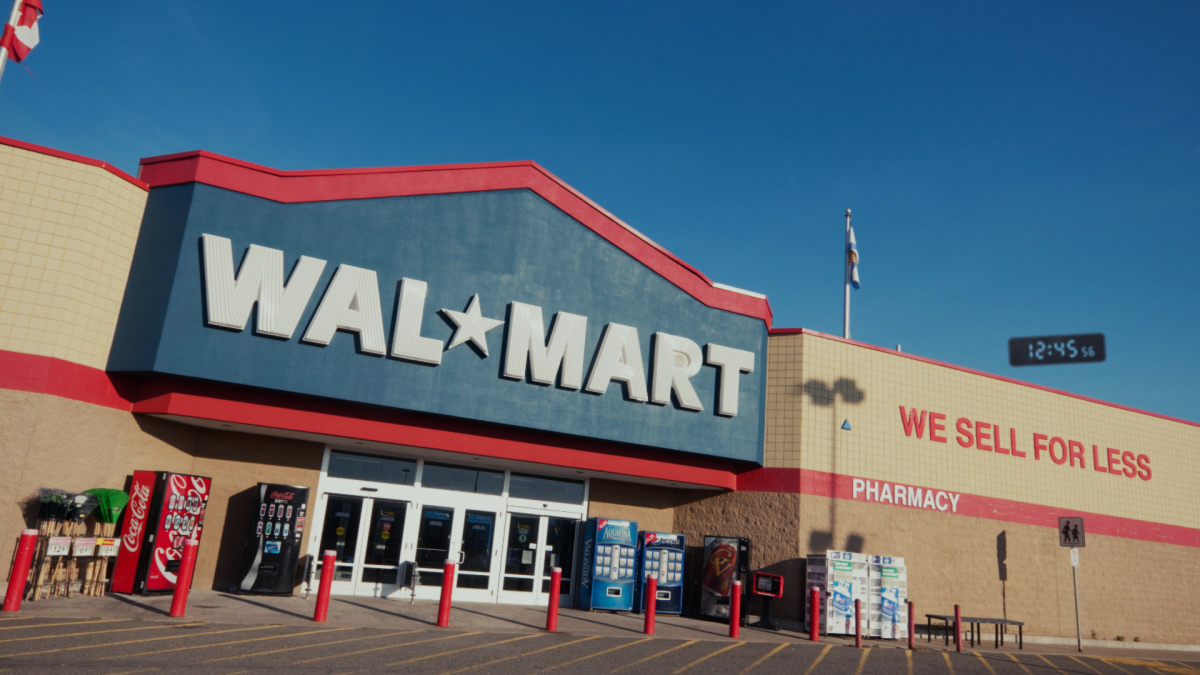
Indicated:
12,45
